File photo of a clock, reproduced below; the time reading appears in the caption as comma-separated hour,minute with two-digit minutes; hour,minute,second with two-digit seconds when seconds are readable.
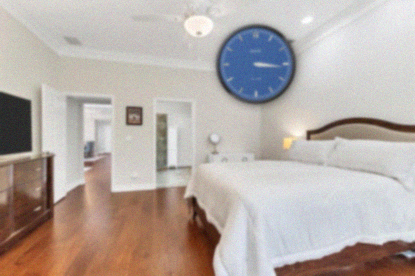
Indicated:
3,16
